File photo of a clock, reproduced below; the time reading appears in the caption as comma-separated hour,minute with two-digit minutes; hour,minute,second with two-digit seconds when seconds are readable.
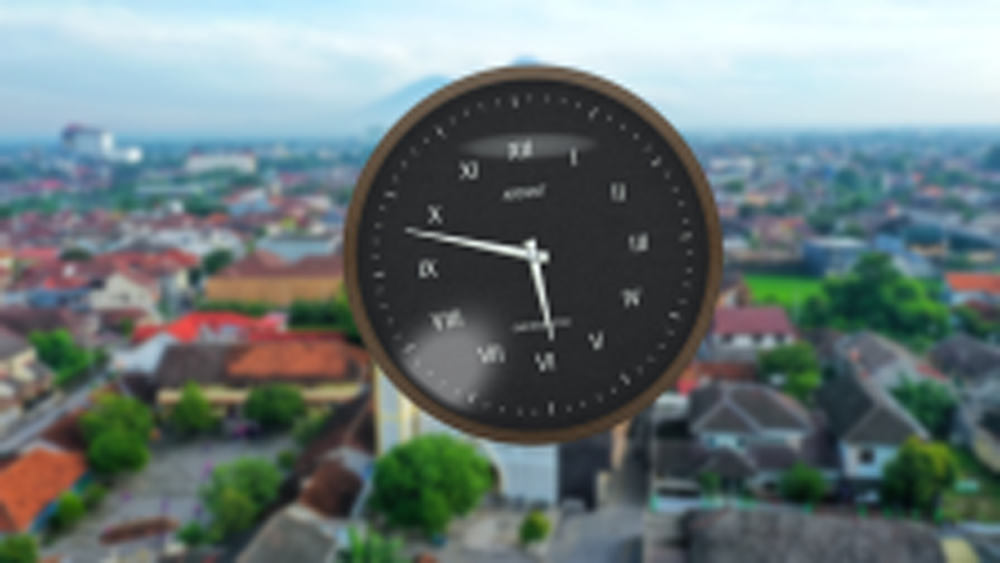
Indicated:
5,48
